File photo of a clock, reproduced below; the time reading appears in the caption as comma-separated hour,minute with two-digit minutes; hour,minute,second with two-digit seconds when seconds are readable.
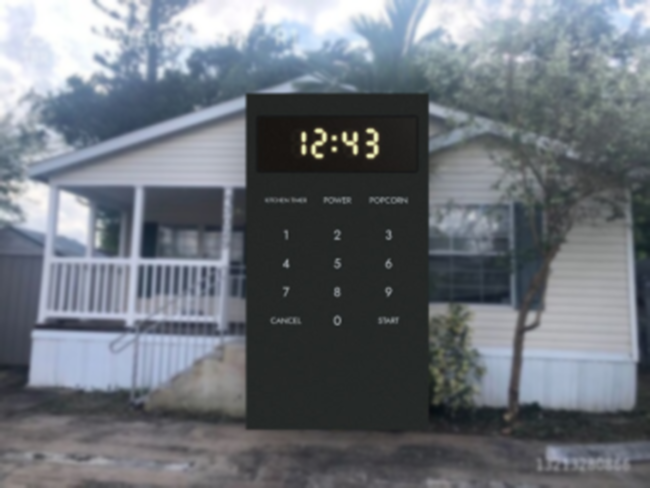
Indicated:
12,43
